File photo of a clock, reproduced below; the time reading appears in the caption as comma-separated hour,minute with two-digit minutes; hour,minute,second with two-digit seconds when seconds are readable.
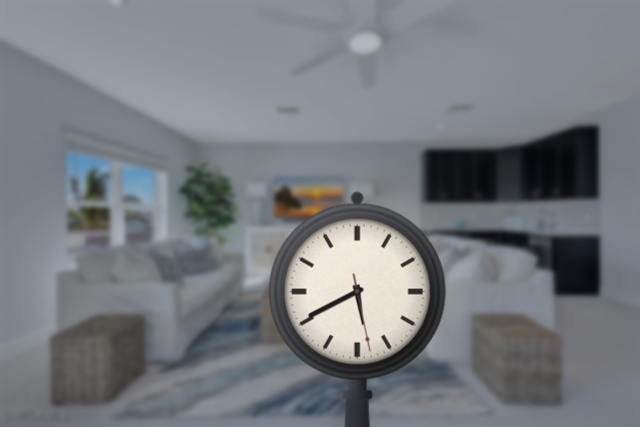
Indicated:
5,40,28
